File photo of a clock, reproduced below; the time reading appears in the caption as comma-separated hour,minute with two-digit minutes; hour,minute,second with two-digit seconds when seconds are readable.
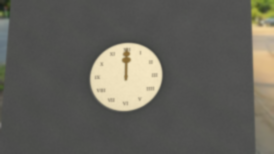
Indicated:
12,00
